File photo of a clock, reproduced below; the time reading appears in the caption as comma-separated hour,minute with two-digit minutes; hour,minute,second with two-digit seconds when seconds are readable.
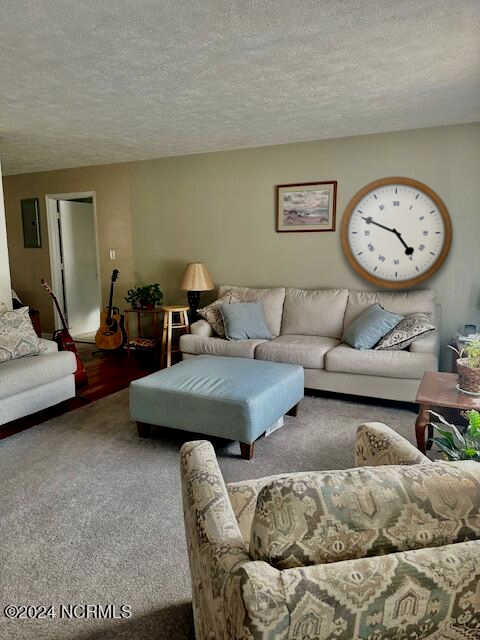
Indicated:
4,49
